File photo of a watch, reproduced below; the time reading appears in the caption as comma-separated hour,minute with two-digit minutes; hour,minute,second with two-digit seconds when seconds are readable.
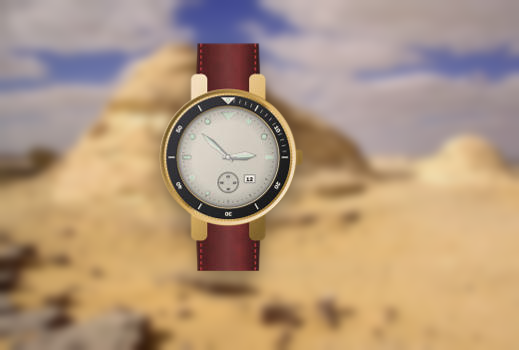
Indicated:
2,52
